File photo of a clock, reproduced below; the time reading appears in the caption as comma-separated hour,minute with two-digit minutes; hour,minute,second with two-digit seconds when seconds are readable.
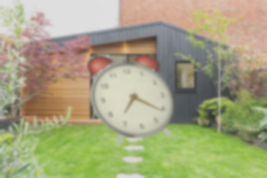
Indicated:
7,21
